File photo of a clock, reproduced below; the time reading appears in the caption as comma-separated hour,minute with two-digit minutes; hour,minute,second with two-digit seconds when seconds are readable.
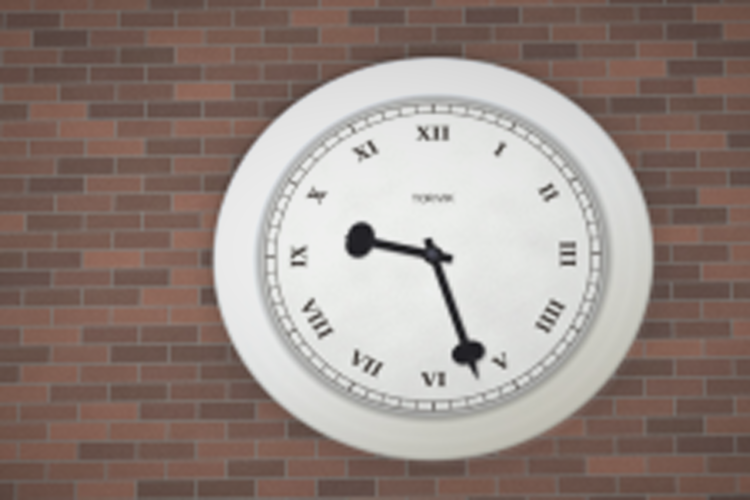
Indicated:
9,27
